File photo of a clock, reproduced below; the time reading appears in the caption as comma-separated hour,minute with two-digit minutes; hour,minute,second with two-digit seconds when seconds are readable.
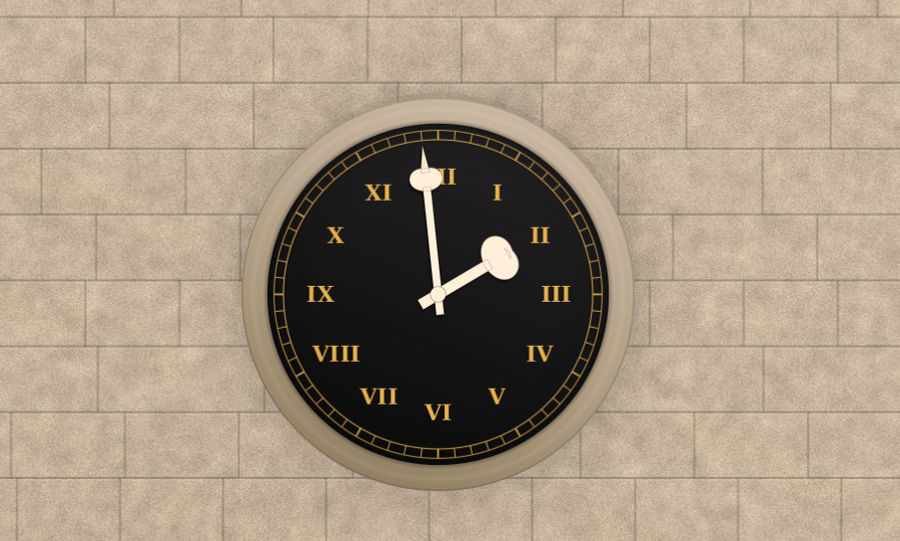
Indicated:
1,59
